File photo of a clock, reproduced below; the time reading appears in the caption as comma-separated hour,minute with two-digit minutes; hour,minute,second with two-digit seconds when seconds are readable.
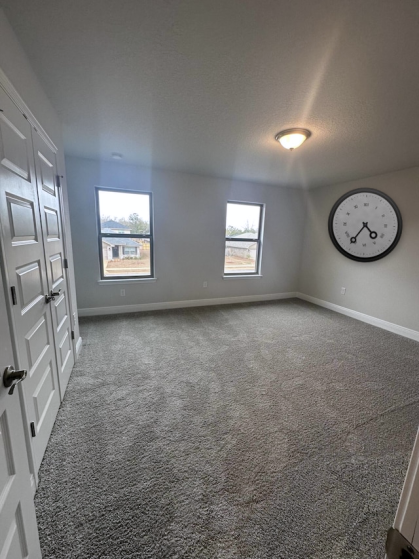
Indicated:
4,36
